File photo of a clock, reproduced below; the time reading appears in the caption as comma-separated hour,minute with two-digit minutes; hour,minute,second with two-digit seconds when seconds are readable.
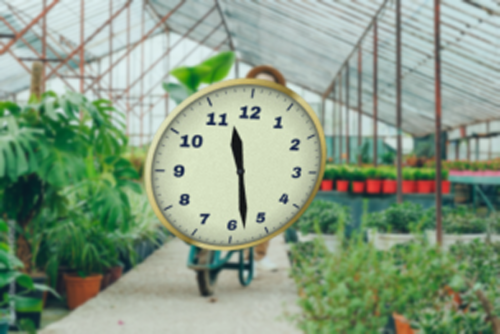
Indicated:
11,28
